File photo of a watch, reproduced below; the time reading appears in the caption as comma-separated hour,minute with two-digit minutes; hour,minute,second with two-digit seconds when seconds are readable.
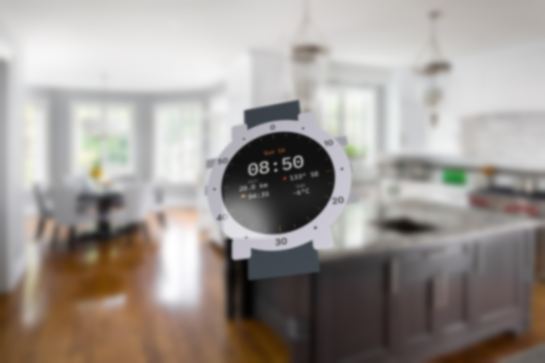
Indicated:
8,50
